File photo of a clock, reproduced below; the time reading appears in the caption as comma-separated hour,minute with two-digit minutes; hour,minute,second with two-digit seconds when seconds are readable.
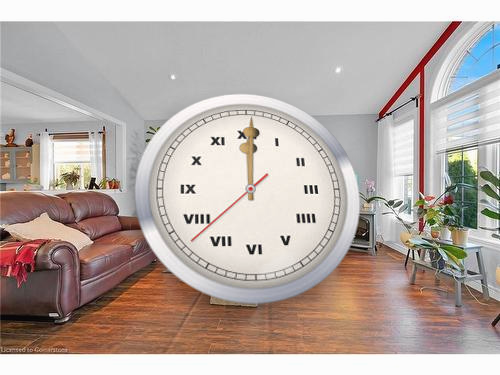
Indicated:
12,00,38
